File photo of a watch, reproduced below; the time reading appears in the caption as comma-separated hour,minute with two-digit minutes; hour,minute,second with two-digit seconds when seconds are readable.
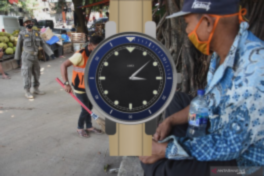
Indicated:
3,08
